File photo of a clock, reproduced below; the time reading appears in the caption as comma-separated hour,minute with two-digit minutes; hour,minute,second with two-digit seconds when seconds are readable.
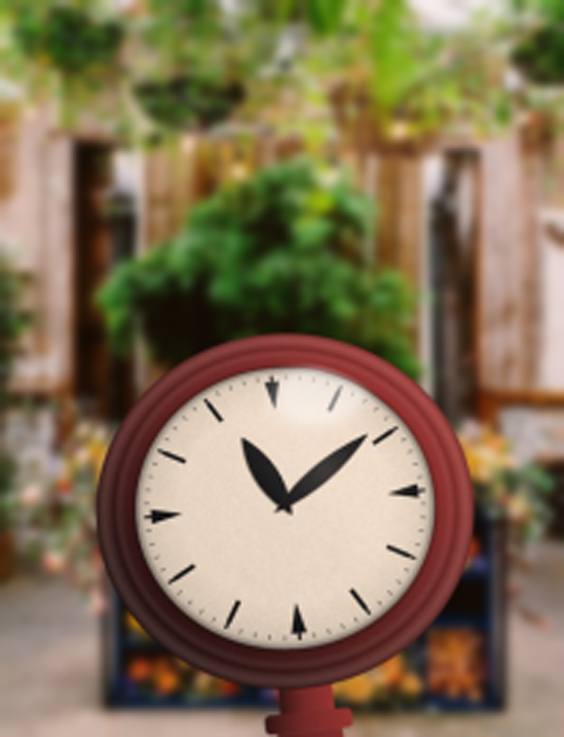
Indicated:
11,09
